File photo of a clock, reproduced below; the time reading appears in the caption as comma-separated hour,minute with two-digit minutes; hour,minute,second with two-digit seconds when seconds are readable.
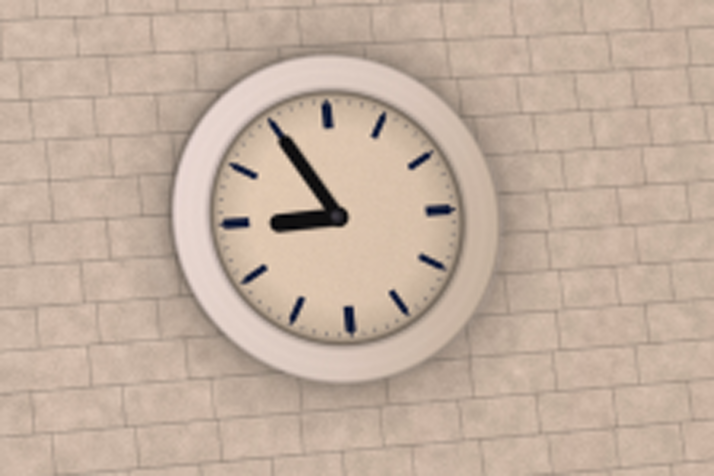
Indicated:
8,55
